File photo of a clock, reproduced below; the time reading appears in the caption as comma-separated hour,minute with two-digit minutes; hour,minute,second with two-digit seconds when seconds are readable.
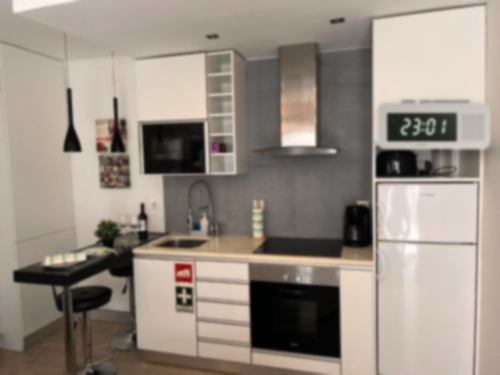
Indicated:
23,01
